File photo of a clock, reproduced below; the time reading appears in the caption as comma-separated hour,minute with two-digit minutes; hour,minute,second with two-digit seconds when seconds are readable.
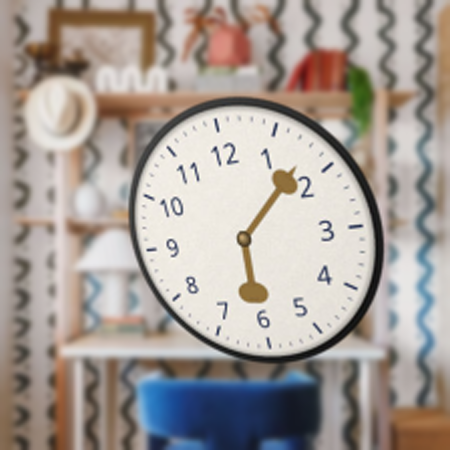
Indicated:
6,08
